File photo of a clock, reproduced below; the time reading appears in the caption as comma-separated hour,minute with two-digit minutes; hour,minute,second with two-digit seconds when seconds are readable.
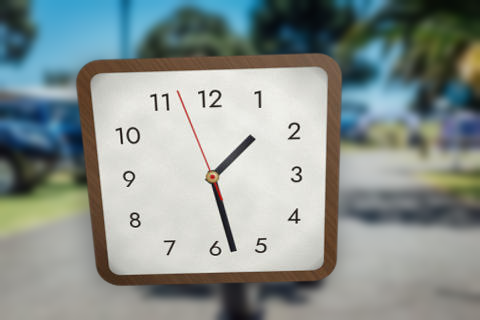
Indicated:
1,27,57
